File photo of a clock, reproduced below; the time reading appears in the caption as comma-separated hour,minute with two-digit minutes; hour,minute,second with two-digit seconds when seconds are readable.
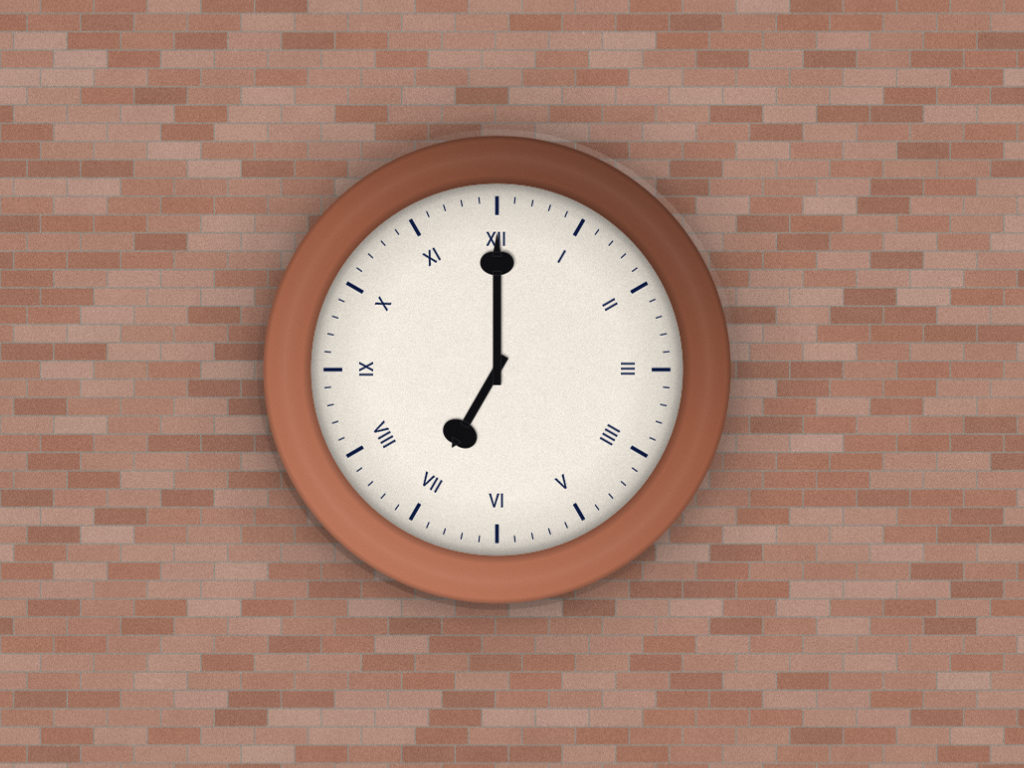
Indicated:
7,00
